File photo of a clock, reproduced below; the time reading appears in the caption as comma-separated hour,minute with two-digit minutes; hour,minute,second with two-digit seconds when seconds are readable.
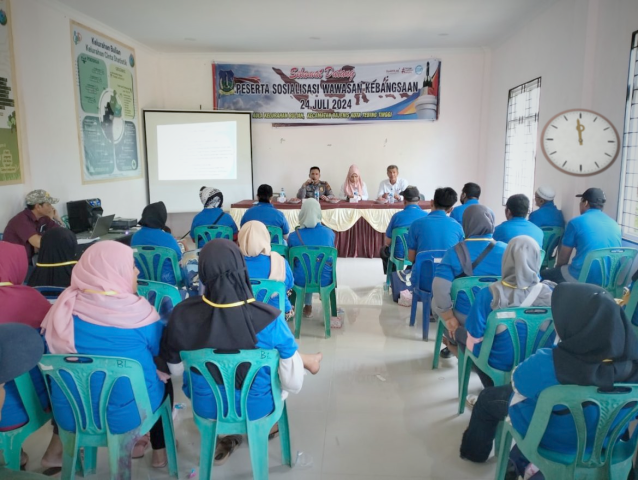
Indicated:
11,59
